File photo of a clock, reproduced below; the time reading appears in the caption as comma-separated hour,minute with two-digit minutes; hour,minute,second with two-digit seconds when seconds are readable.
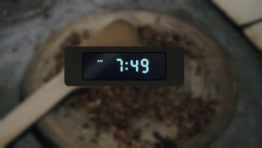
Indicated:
7,49
